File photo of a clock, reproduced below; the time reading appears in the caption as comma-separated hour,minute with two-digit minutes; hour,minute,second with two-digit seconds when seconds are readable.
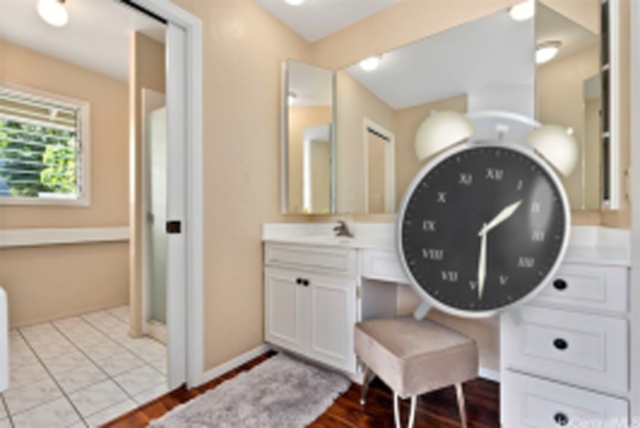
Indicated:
1,29
